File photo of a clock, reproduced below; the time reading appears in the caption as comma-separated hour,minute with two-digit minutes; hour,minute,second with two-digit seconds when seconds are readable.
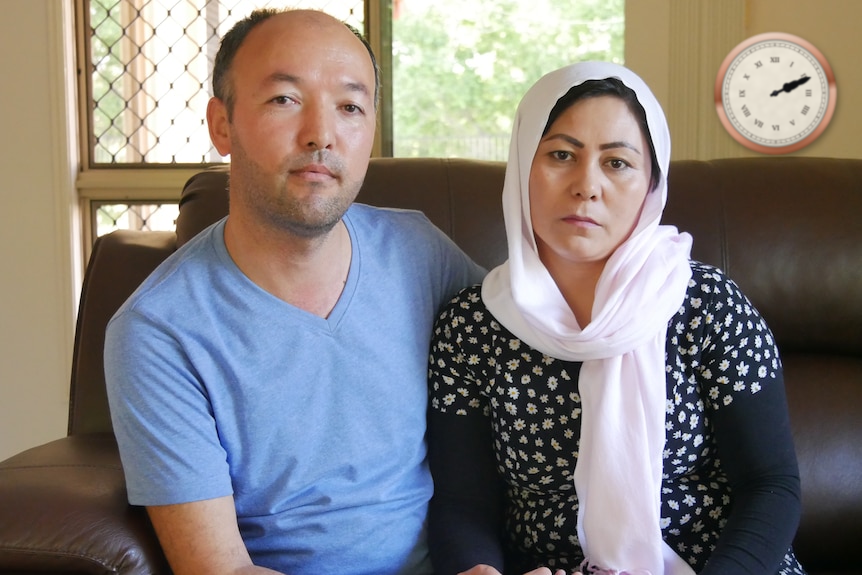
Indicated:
2,11
